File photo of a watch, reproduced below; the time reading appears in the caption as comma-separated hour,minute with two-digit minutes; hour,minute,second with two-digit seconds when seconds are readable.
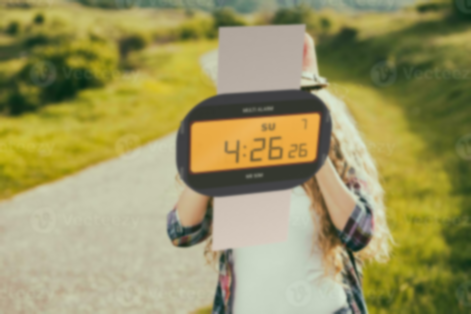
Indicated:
4,26,26
